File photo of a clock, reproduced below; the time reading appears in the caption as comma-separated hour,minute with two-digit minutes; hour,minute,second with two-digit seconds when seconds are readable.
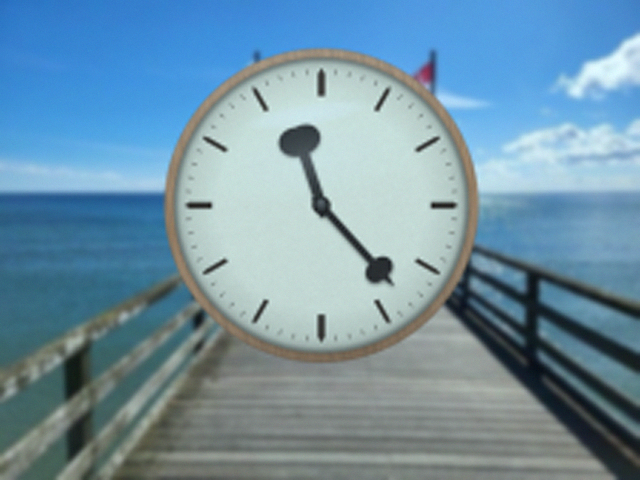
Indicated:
11,23
